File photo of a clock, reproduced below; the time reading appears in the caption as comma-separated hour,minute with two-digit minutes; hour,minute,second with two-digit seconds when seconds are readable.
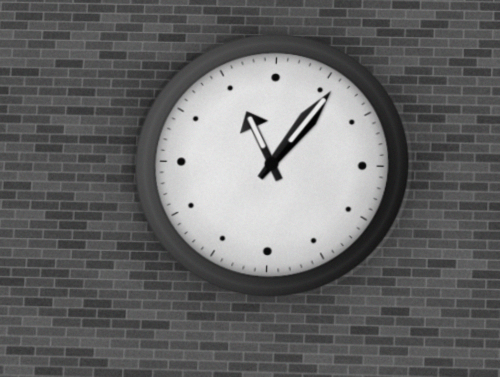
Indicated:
11,06
